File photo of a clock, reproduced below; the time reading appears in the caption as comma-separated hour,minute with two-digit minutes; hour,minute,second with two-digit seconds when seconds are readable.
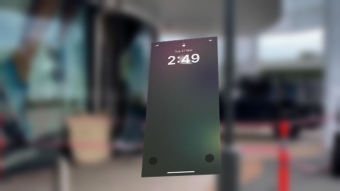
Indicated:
2,49
